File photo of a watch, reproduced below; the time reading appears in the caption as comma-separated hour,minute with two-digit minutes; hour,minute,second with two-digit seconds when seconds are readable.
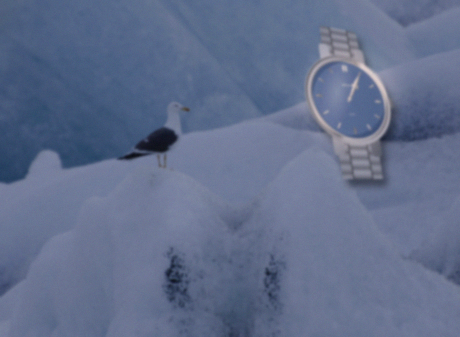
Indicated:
1,05
